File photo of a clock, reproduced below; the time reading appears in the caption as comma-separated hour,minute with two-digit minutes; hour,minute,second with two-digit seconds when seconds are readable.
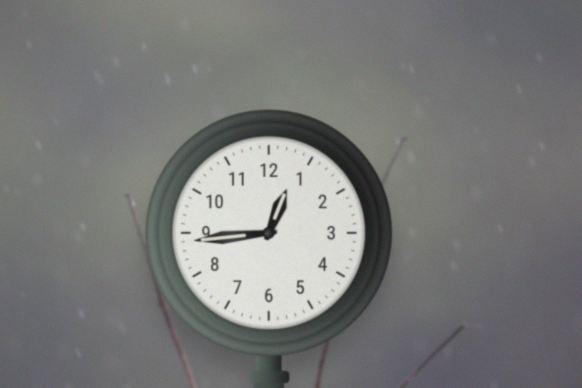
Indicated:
12,44
